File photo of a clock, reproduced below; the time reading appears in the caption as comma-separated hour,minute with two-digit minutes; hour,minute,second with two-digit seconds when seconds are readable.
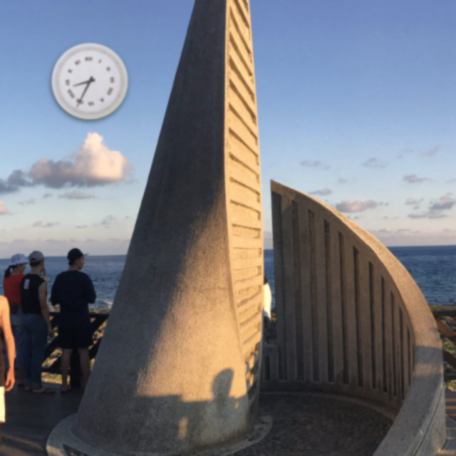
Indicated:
8,35
